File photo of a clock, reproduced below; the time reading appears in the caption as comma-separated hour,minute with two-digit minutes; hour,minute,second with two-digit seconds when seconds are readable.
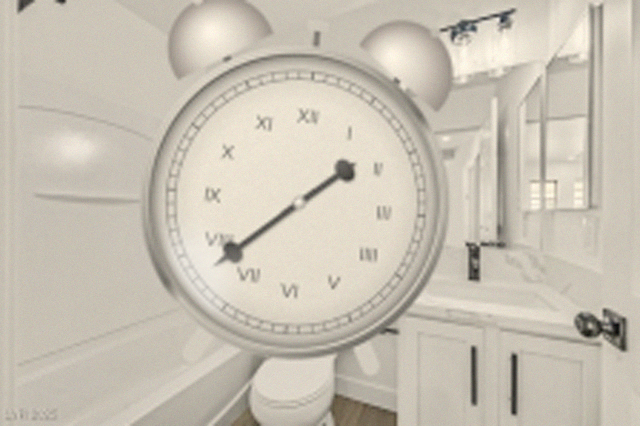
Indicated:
1,38
